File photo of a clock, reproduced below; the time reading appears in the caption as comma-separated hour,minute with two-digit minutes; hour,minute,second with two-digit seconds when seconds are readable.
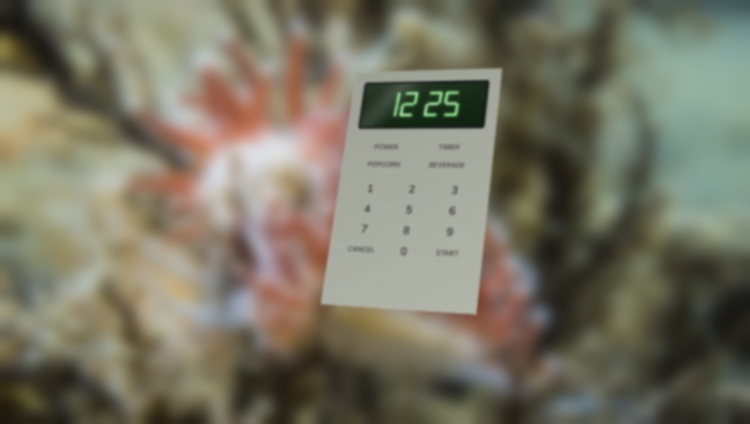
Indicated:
12,25
